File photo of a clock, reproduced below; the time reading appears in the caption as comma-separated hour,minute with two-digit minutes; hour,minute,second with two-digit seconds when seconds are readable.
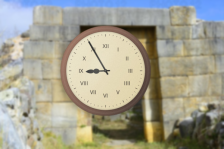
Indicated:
8,55
